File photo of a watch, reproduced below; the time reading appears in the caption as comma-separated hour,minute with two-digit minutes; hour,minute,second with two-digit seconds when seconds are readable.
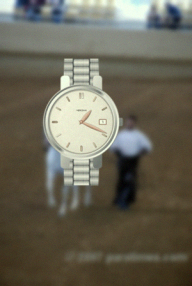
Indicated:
1,19
